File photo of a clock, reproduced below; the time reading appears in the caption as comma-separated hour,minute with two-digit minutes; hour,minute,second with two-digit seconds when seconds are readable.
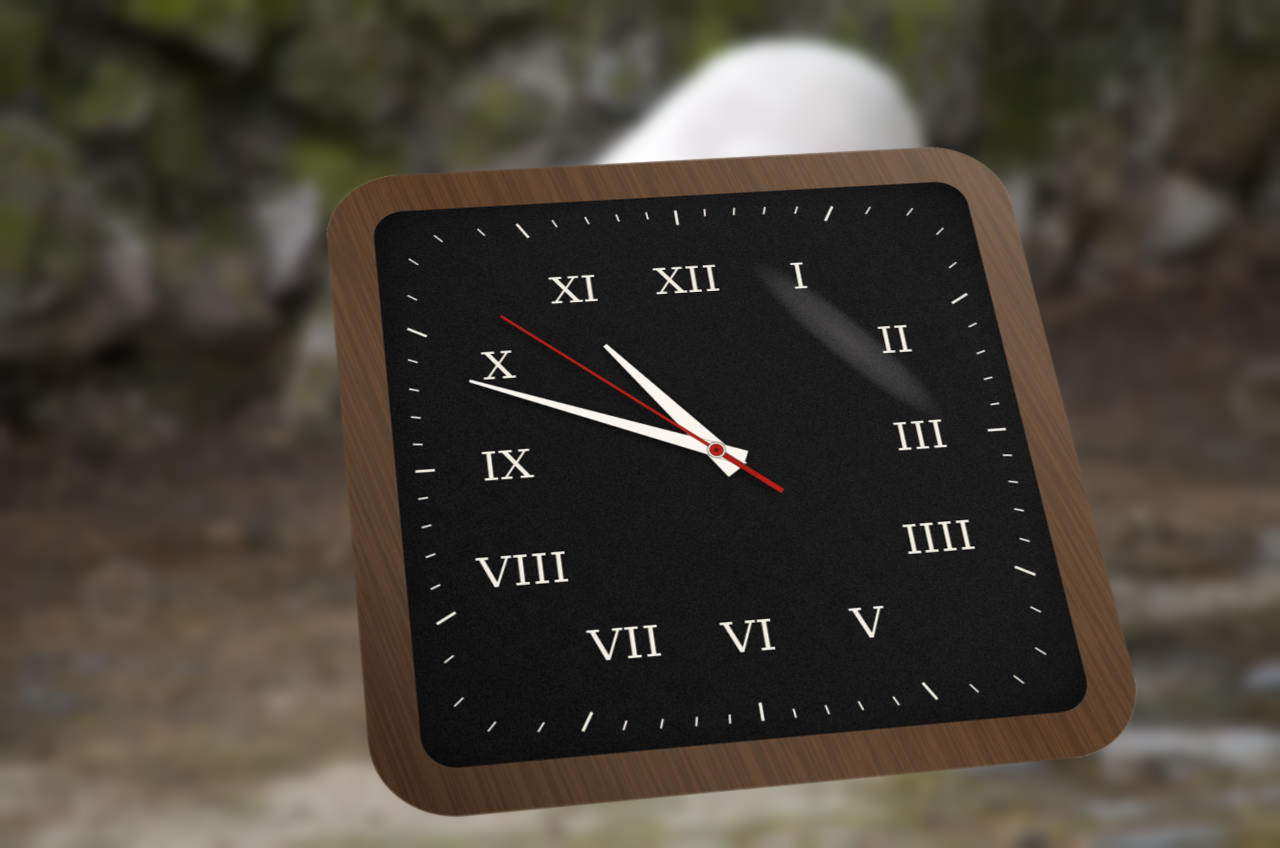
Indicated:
10,48,52
